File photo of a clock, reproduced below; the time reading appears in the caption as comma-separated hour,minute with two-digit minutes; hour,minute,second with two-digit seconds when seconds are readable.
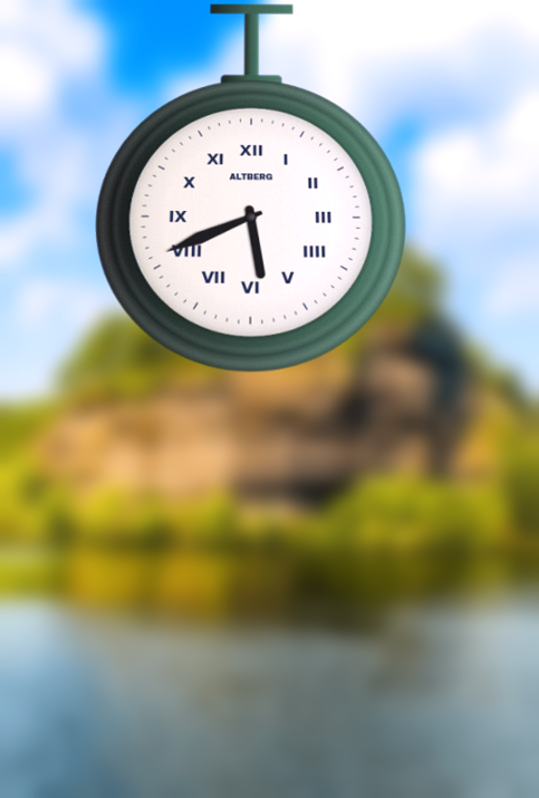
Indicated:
5,41
